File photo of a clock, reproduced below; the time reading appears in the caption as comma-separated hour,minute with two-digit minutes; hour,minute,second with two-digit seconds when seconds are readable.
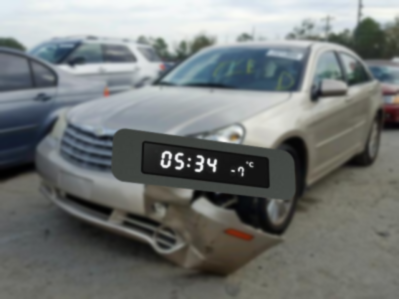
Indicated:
5,34
